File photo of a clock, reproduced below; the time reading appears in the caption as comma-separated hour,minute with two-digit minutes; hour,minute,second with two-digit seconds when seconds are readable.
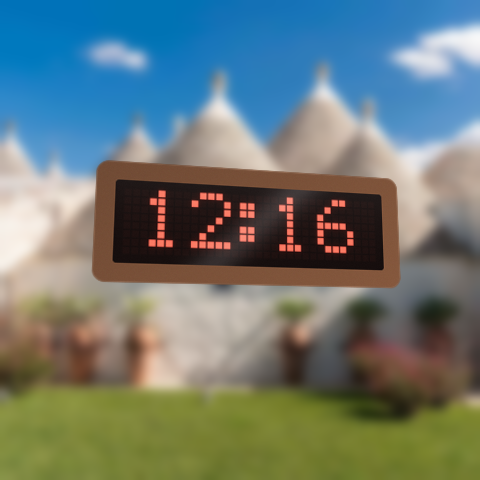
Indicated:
12,16
